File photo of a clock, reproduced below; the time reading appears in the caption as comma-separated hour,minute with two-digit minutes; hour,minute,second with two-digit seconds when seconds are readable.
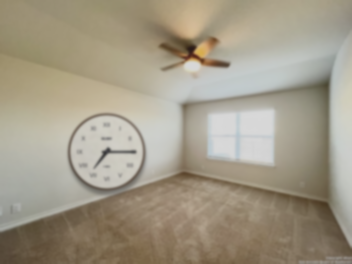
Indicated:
7,15
